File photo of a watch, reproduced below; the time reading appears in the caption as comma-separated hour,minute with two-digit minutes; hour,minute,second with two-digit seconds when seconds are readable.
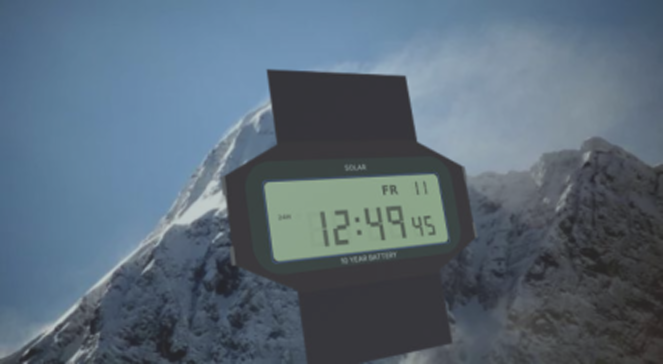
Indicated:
12,49,45
